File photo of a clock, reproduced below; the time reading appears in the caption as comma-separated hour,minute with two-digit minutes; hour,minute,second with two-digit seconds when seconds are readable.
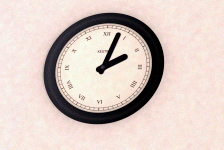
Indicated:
2,03
